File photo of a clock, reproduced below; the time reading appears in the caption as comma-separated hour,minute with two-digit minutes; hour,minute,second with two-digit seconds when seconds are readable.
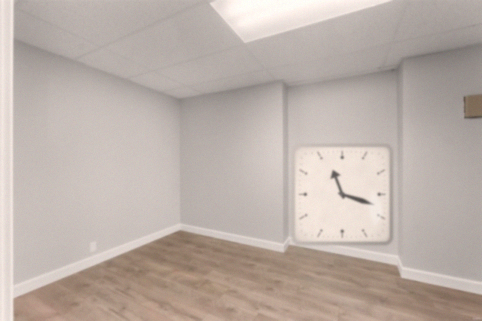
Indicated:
11,18
